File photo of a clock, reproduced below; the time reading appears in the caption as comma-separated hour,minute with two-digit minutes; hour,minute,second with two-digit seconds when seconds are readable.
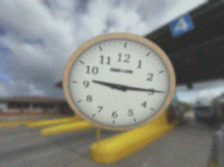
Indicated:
9,15
